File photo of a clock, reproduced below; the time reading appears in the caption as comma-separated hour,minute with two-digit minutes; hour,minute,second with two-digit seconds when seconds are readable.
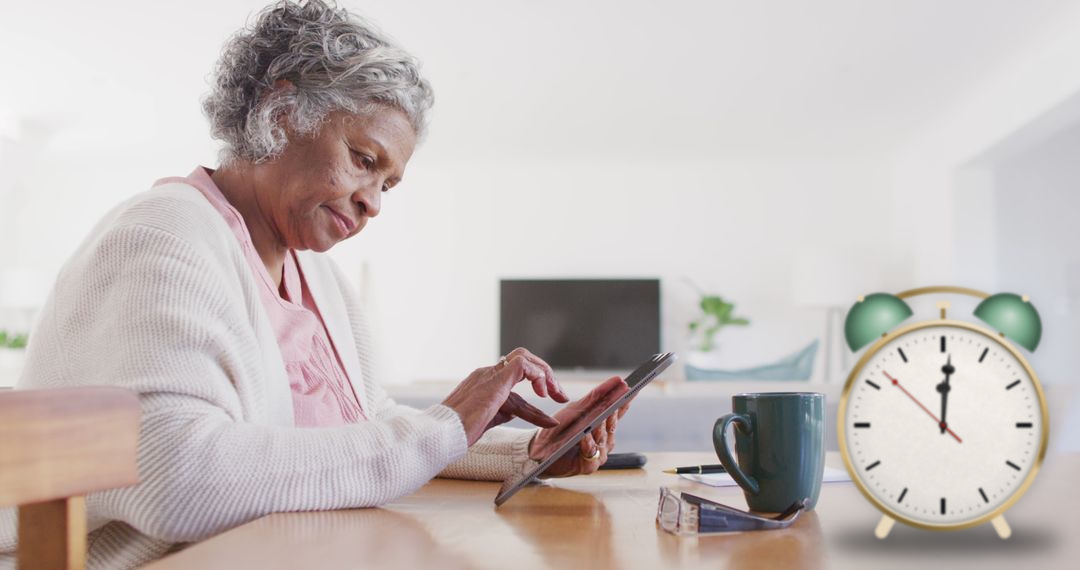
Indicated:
12,00,52
